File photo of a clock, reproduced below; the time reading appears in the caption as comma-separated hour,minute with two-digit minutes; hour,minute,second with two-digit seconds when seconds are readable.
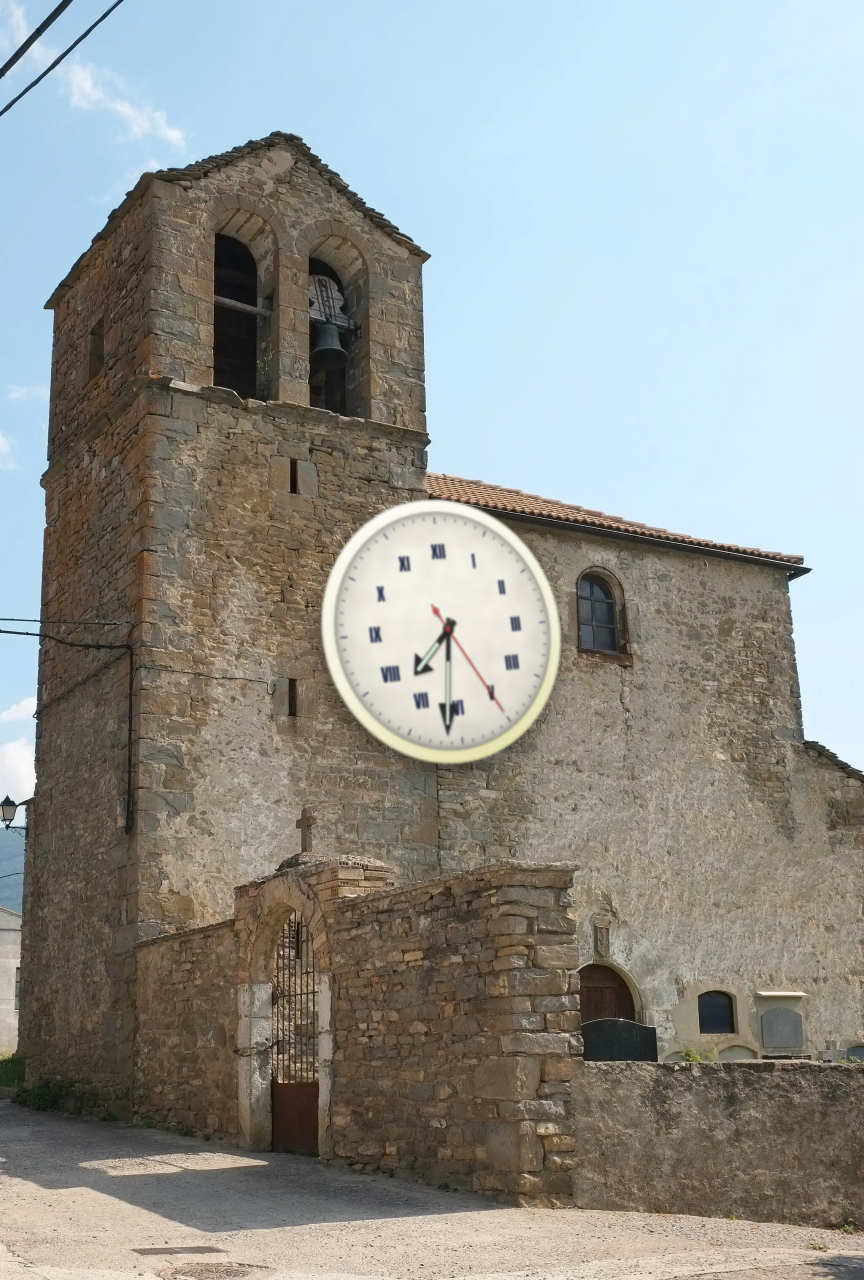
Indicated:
7,31,25
